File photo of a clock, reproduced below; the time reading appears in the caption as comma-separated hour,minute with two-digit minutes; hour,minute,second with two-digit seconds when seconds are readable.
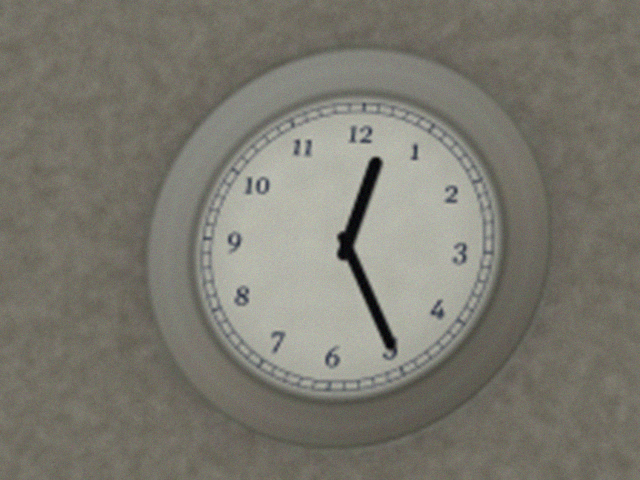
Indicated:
12,25
